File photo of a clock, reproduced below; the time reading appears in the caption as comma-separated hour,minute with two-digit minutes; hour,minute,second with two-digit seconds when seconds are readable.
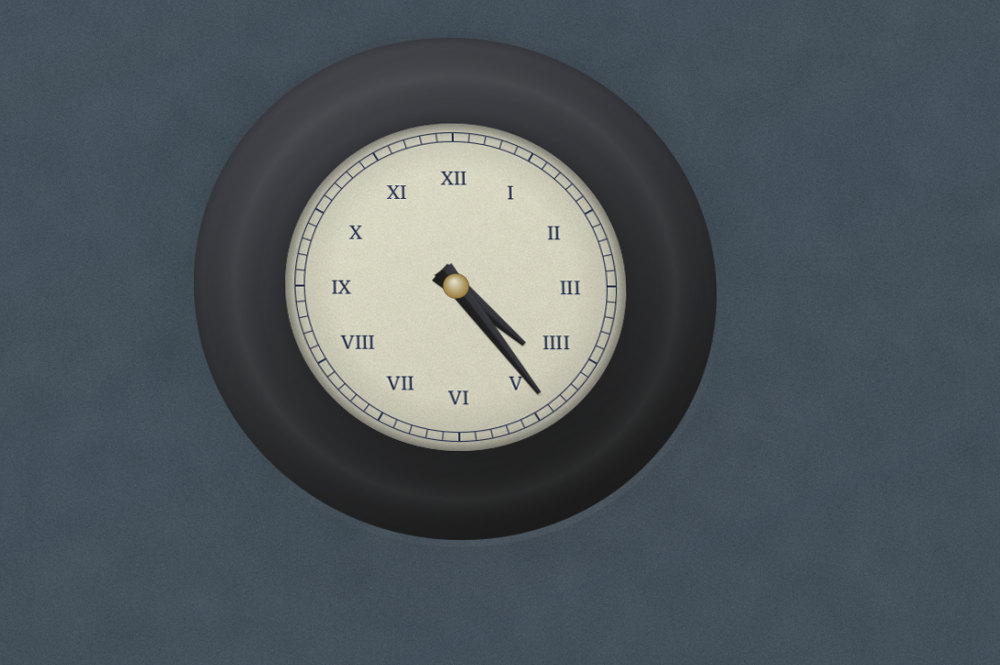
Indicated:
4,24
